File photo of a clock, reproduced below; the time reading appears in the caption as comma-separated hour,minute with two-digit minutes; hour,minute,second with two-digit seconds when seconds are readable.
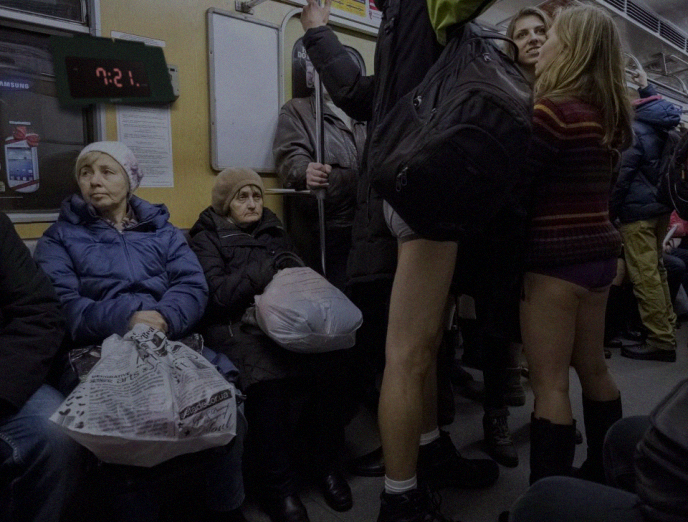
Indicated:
7,21
